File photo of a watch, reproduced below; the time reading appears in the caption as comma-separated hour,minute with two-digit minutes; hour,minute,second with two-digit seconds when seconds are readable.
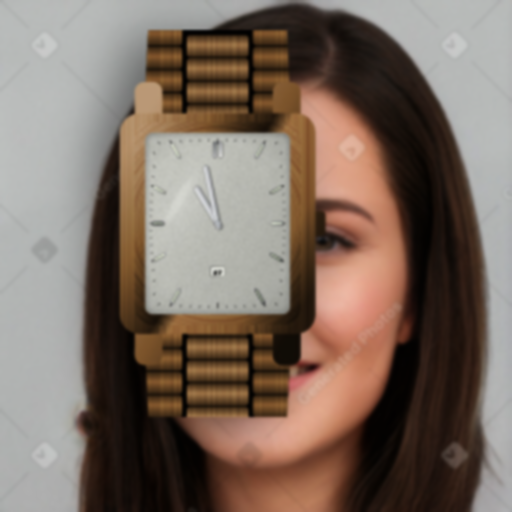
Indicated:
10,58
